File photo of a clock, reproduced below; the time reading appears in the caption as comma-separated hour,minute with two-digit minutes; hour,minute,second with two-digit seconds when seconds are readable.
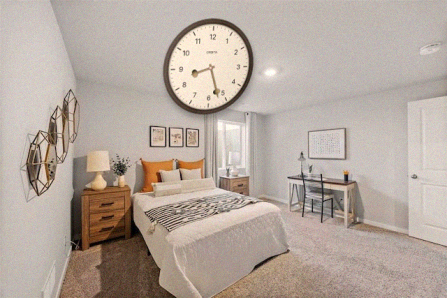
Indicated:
8,27
